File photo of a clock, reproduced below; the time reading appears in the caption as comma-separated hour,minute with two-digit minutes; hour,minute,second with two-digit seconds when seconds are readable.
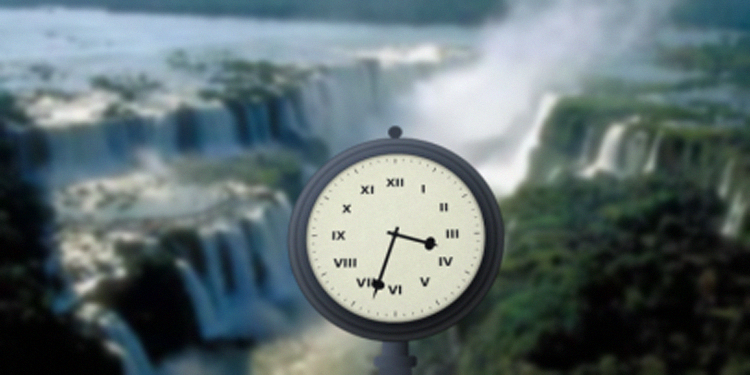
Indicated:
3,33
